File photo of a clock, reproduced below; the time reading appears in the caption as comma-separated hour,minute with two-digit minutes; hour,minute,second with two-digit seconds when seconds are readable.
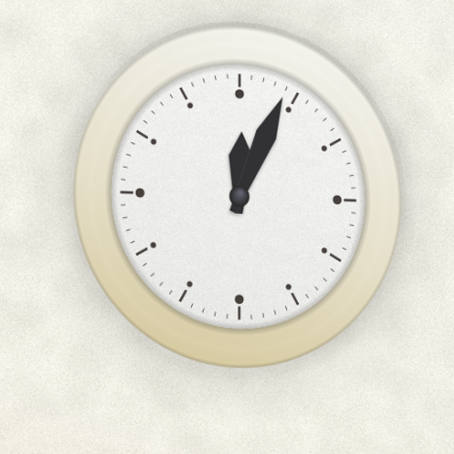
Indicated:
12,04
